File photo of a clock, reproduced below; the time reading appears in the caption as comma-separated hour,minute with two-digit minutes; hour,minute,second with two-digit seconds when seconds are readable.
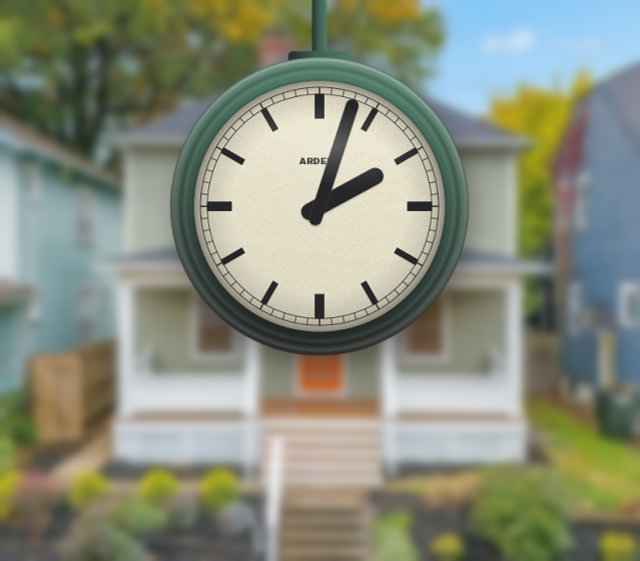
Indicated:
2,03
